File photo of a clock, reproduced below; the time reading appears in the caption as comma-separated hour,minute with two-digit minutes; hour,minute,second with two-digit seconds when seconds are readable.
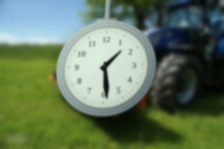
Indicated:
1,29
